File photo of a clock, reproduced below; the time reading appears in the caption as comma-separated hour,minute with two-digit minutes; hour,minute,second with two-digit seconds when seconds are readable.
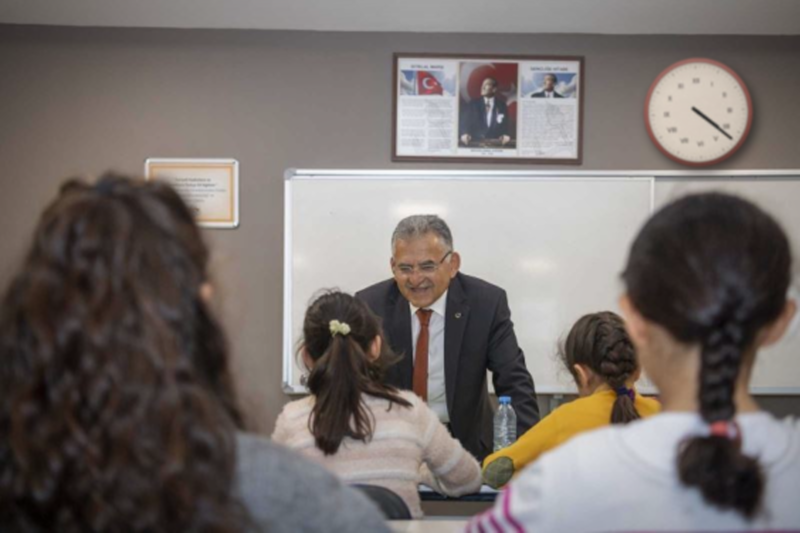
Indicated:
4,22
